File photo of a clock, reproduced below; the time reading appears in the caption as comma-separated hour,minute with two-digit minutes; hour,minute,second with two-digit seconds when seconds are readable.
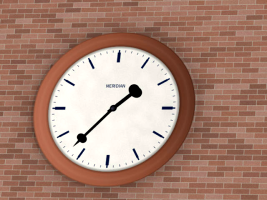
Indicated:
1,37
